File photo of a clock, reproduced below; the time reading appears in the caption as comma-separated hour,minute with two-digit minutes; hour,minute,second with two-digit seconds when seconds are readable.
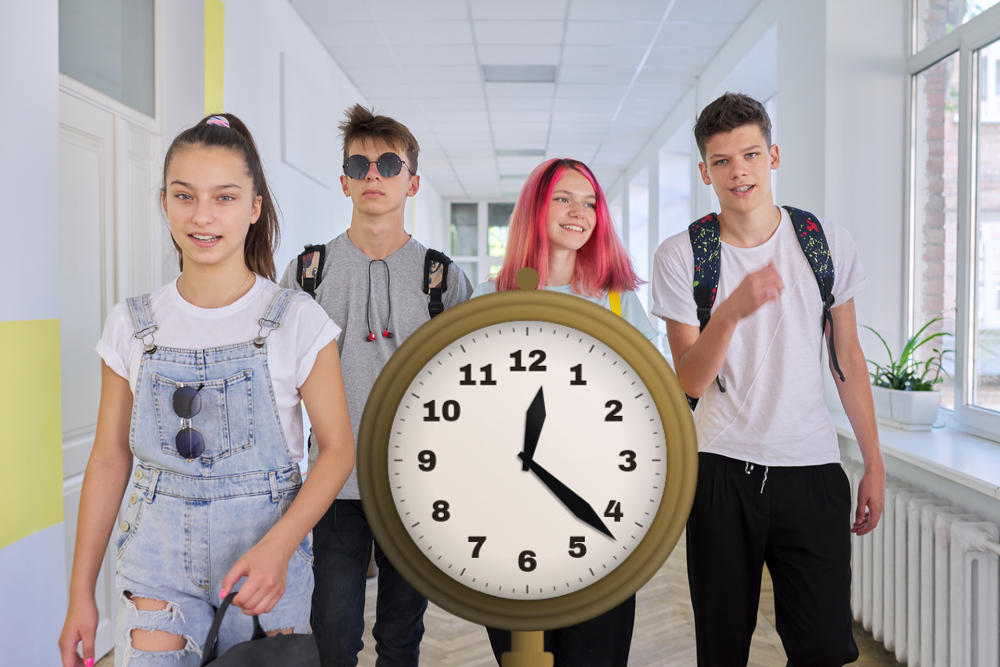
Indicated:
12,22
